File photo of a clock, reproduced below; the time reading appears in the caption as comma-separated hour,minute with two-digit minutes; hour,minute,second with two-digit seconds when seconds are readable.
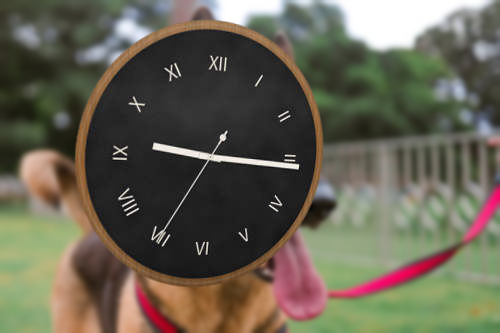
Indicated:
9,15,35
